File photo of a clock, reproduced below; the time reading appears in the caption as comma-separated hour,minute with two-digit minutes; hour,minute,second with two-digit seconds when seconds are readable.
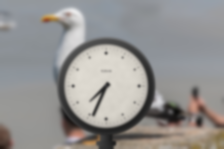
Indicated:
7,34
